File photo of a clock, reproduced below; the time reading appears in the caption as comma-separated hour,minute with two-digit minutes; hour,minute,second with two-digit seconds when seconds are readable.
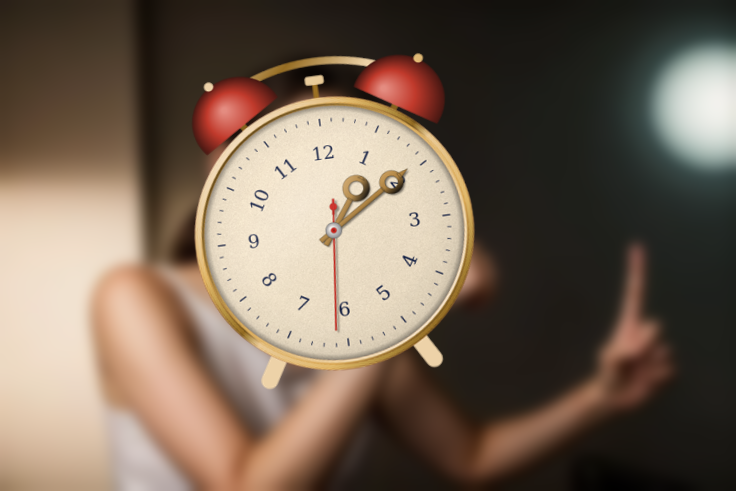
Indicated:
1,09,31
